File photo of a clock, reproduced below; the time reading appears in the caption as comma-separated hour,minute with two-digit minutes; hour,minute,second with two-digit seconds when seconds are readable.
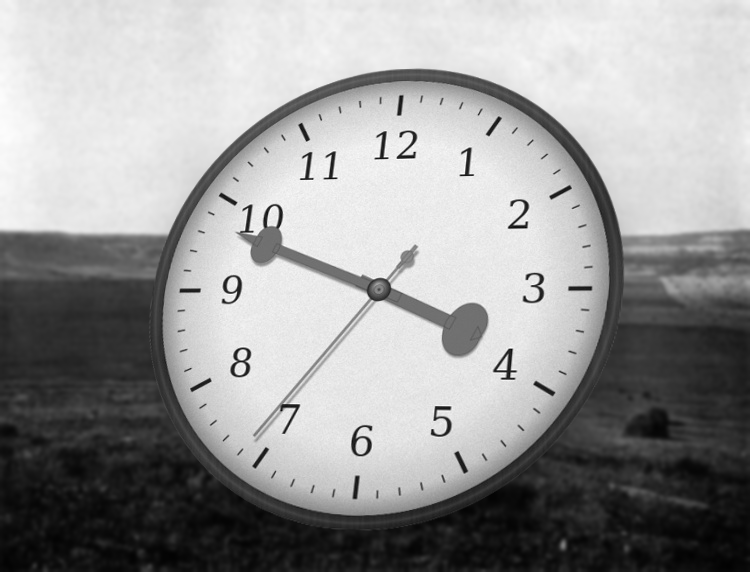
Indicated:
3,48,36
